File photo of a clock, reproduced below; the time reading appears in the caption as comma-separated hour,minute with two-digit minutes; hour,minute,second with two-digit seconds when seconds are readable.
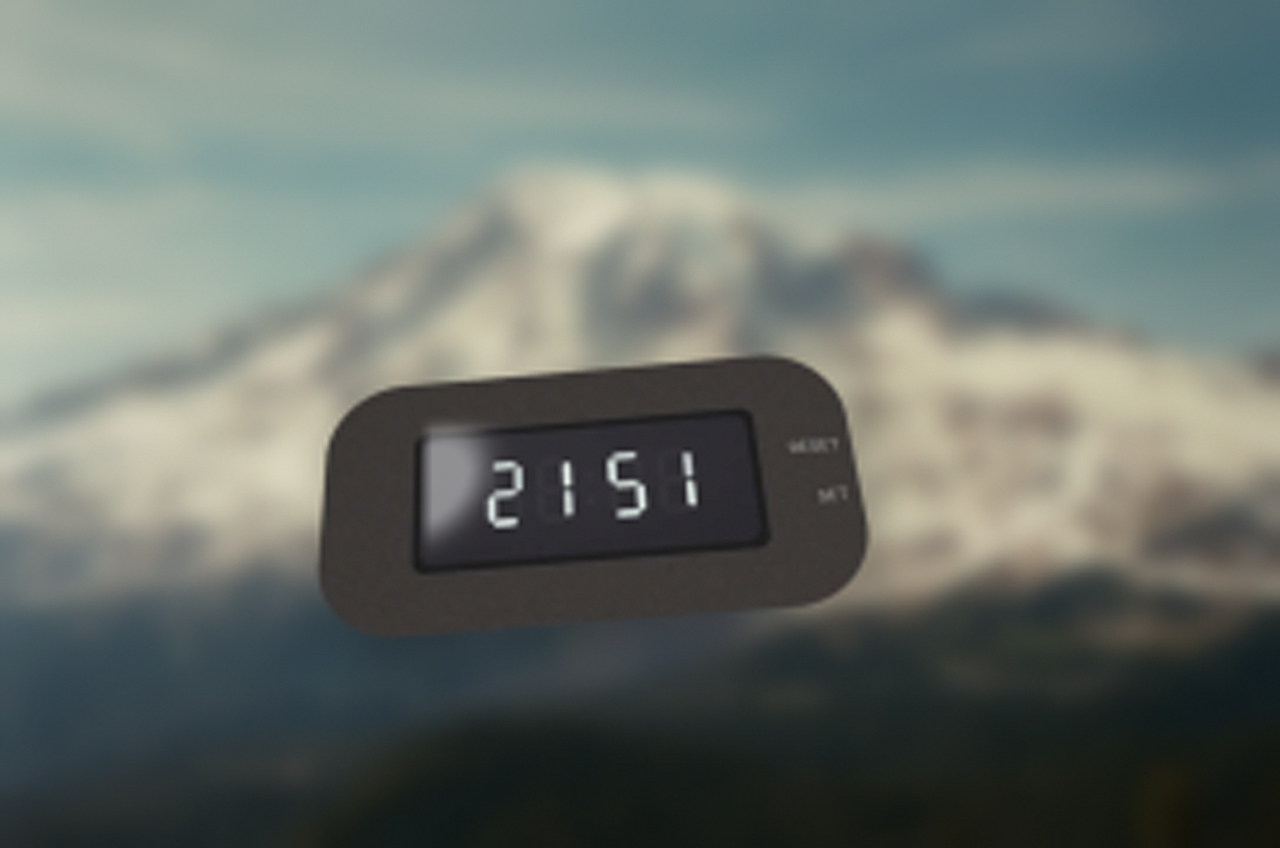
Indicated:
21,51
